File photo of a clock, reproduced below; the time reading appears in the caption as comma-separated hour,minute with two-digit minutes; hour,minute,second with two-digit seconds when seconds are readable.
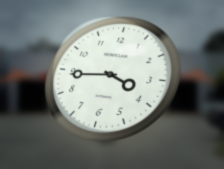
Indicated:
3,44
